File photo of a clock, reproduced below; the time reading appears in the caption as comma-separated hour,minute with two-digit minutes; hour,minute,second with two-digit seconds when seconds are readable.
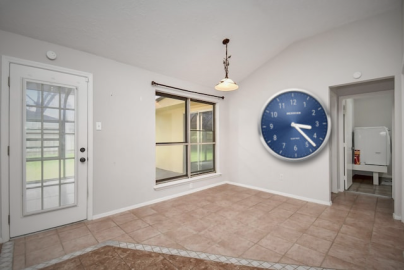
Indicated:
3,23
